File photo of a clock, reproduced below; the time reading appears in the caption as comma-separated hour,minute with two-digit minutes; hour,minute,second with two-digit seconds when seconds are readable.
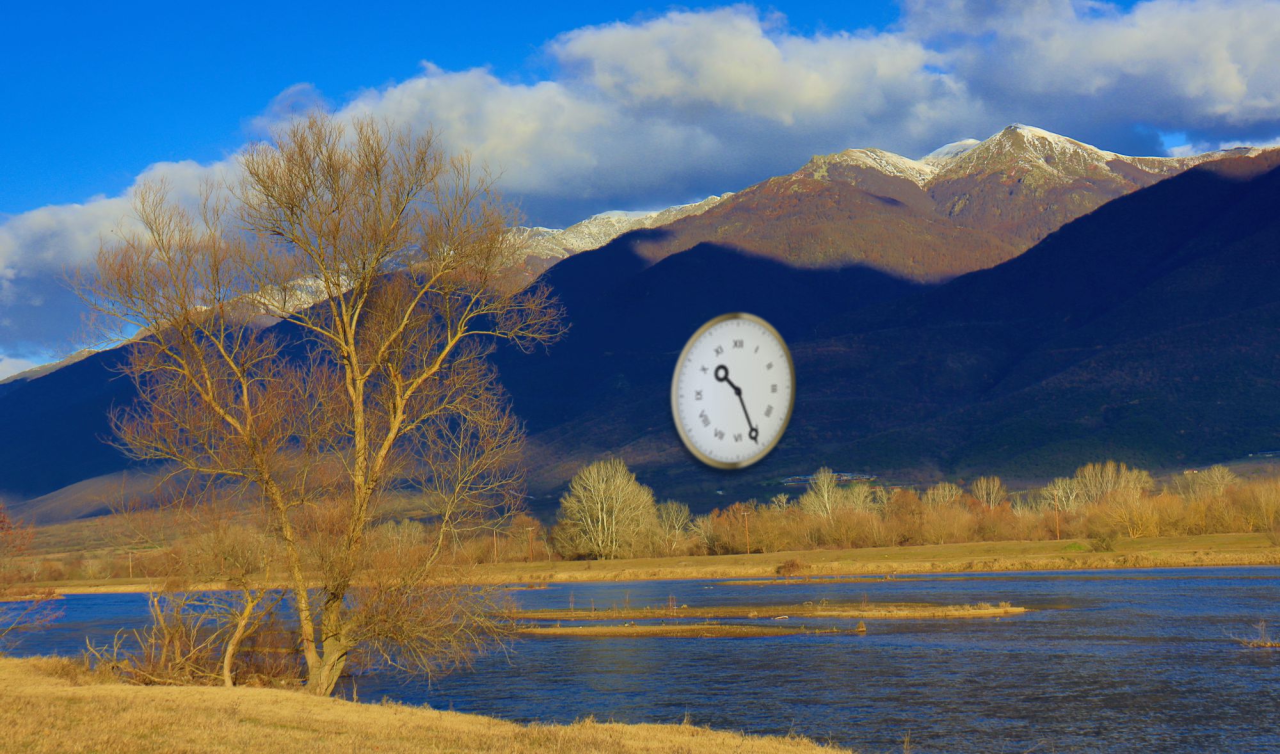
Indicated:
10,26
